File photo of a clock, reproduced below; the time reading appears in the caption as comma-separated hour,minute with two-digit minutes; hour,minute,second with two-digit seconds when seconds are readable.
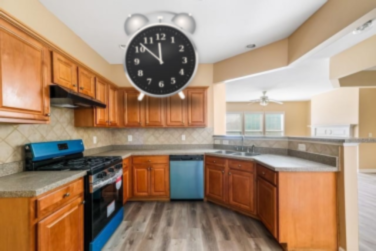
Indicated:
11,52
